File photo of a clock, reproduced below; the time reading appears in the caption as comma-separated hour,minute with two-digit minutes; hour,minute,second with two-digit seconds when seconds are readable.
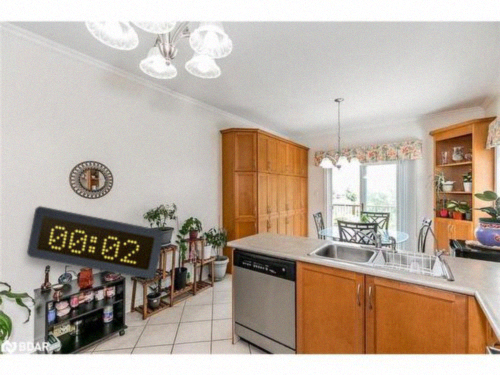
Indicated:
0,02
